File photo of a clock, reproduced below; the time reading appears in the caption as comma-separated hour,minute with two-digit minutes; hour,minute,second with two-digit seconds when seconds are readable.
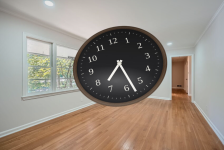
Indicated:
7,28
